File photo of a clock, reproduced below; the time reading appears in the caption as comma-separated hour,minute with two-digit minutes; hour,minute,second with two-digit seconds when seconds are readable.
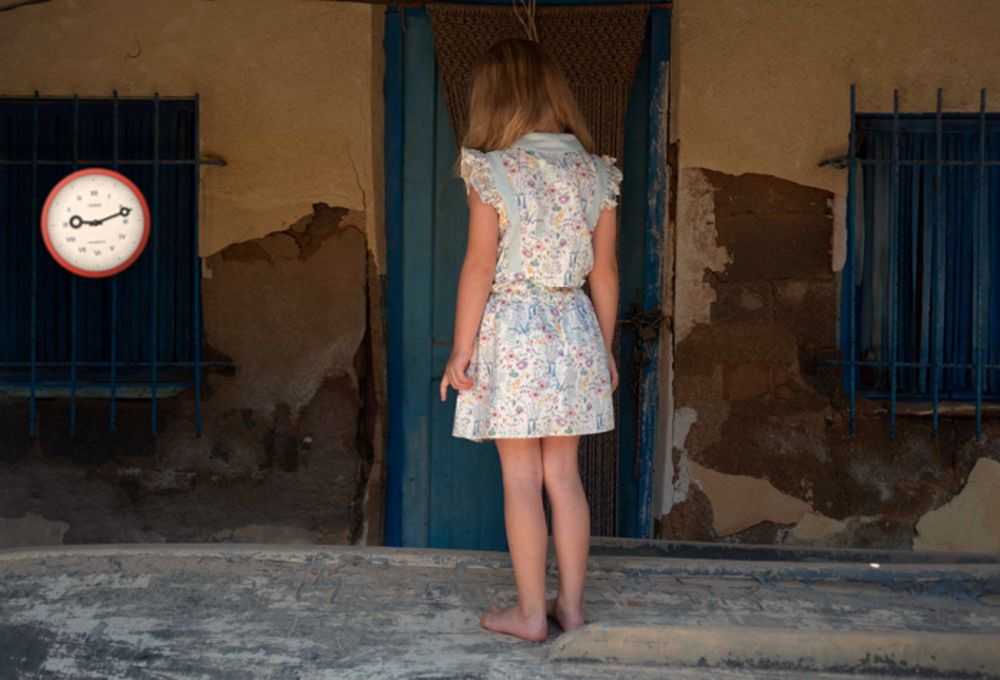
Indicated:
9,12
